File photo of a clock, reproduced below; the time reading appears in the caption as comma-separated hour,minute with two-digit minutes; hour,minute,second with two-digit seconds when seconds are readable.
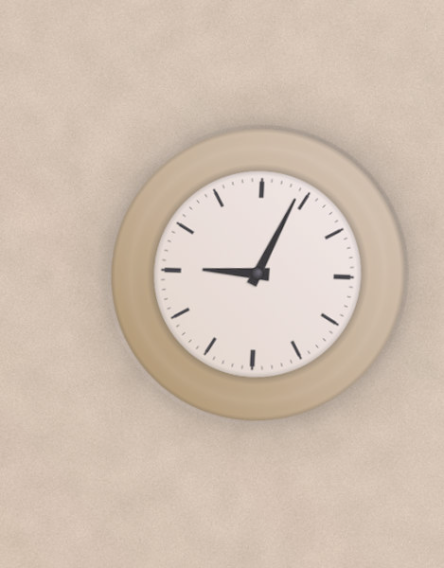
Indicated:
9,04
